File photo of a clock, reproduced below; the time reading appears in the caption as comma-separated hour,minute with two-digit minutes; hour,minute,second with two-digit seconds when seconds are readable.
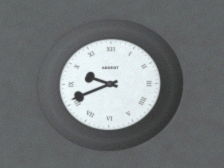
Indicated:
9,41
